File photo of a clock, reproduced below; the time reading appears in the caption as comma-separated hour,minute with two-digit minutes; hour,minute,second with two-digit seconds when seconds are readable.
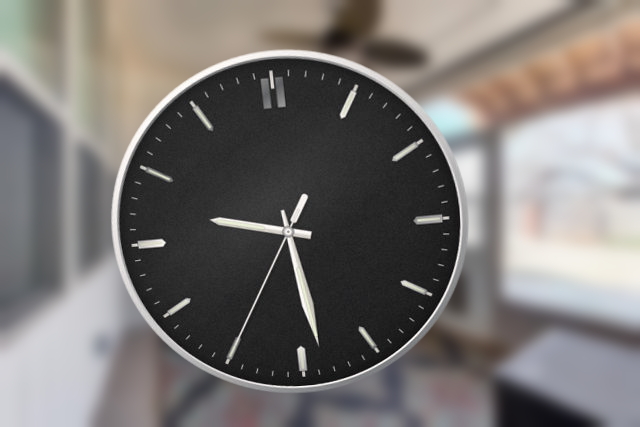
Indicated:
9,28,35
